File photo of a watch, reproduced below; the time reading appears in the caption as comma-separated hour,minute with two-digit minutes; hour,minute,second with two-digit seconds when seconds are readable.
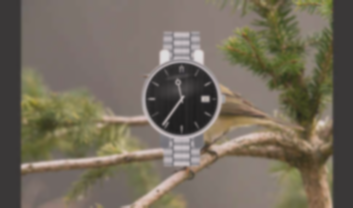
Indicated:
11,36
